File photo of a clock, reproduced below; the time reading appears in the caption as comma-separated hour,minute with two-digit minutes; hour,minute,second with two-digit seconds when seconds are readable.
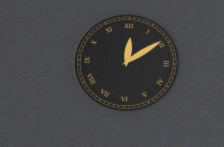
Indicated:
12,09
